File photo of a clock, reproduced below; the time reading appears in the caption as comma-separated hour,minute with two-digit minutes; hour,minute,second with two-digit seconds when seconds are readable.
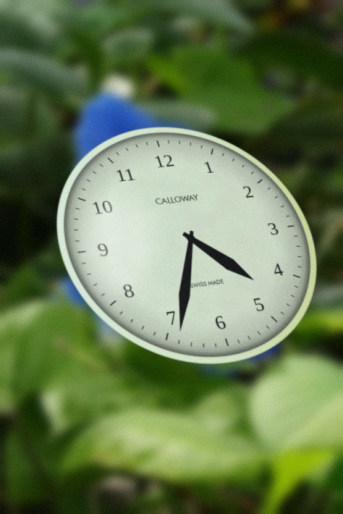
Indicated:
4,34
